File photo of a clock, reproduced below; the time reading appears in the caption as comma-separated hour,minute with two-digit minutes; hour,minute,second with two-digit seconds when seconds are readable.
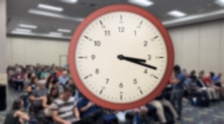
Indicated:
3,18
